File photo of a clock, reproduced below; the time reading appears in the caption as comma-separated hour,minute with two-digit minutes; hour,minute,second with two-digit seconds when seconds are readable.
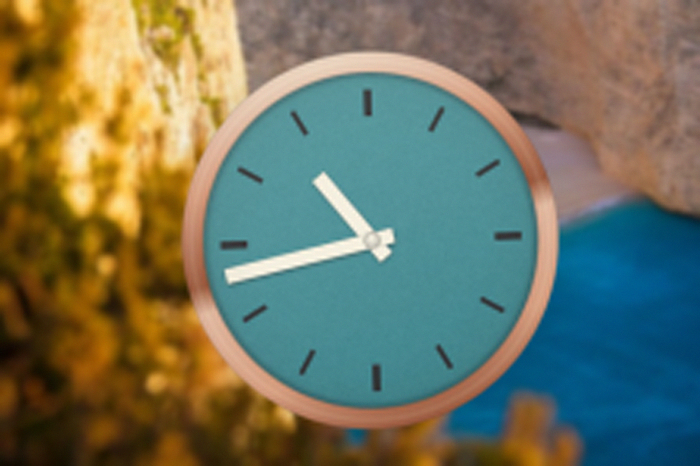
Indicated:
10,43
